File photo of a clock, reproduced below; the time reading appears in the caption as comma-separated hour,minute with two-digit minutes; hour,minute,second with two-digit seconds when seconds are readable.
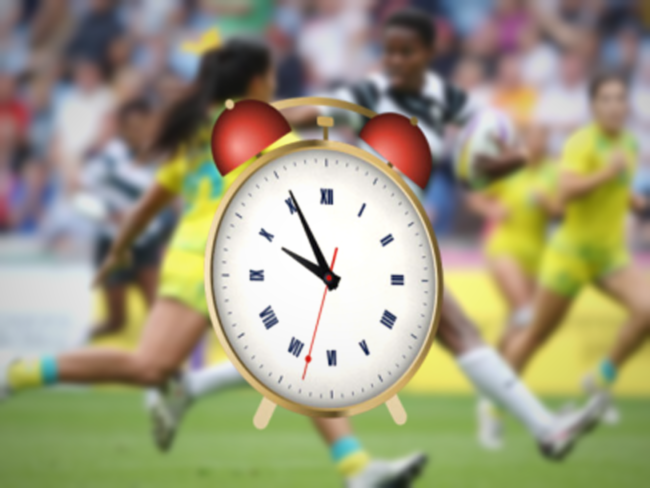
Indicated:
9,55,33
